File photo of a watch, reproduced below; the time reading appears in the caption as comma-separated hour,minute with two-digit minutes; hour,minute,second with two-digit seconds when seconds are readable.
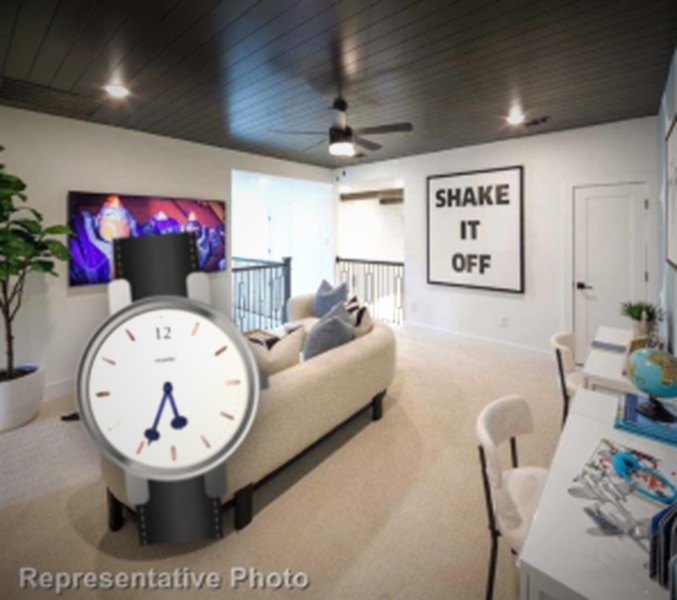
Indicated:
5,34
